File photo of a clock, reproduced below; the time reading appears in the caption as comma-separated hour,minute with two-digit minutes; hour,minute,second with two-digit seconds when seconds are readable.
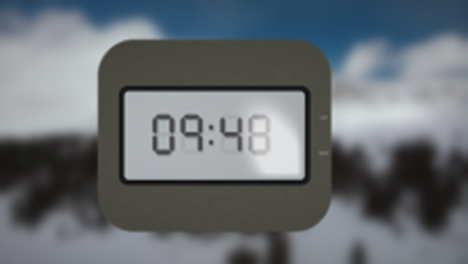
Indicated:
9,48
